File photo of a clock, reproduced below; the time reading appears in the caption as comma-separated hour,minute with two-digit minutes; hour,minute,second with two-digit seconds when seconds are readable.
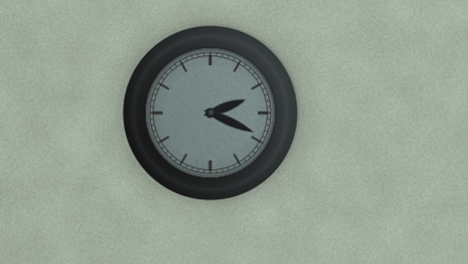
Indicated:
2,19
